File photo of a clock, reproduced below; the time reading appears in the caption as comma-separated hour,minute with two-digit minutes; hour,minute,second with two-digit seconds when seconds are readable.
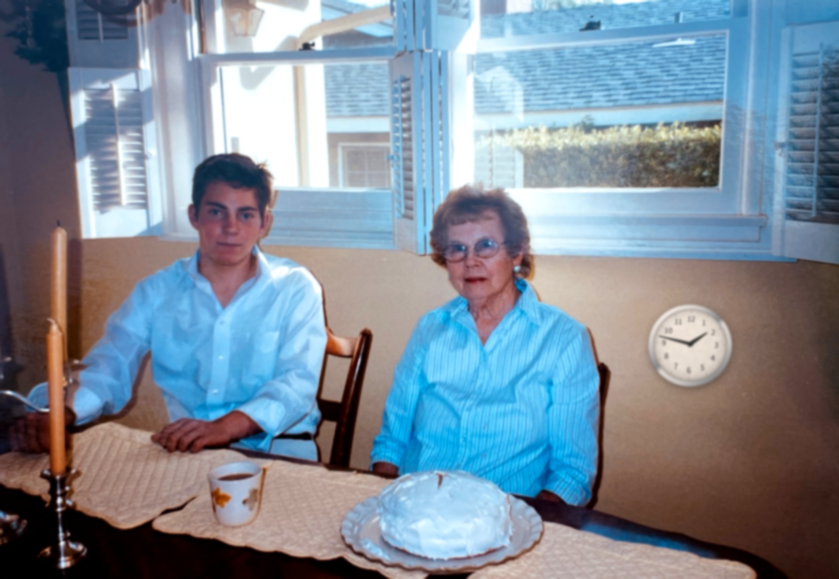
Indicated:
1,47
